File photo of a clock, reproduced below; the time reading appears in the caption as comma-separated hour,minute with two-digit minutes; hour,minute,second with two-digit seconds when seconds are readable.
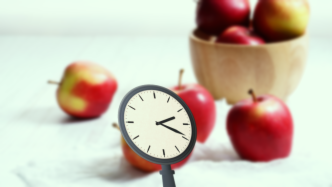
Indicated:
2,19
